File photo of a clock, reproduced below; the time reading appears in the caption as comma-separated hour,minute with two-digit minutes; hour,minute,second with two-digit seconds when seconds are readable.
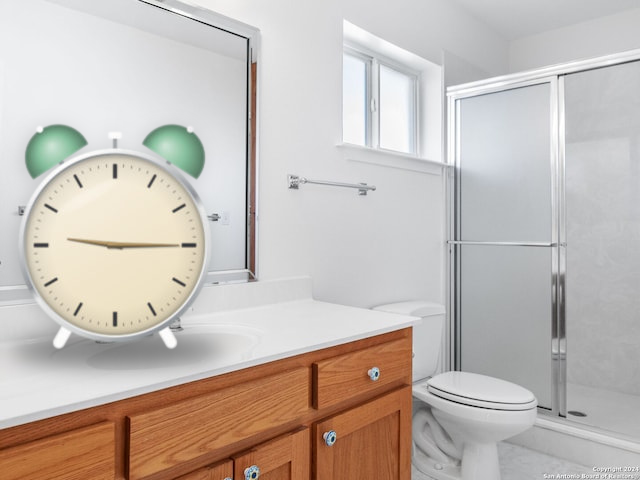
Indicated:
9,15
